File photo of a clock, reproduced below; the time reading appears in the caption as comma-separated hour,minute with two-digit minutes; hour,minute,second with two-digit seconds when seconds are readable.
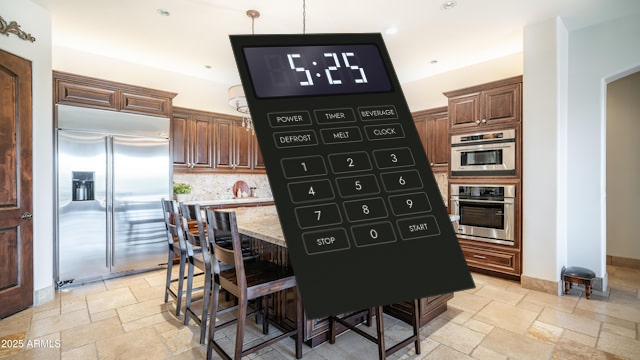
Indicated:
5,25
